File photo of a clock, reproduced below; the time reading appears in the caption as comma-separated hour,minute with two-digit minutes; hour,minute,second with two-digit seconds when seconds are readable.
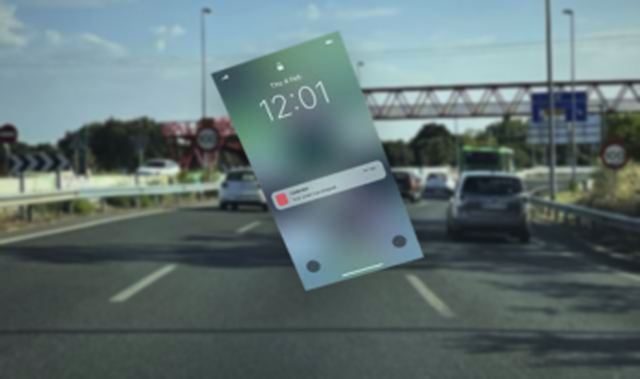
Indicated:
12,01
